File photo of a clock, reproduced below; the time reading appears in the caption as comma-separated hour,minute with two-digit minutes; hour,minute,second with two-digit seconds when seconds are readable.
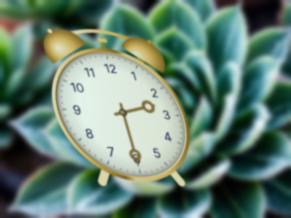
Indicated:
2,30
